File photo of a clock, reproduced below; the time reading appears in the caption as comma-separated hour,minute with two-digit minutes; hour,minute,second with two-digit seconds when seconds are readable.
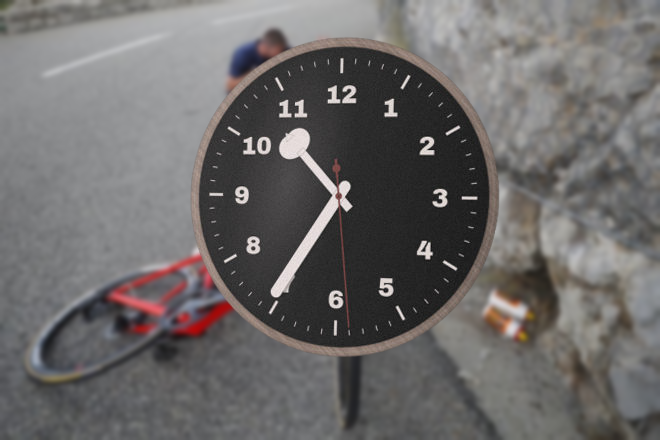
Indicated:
10,35,29
